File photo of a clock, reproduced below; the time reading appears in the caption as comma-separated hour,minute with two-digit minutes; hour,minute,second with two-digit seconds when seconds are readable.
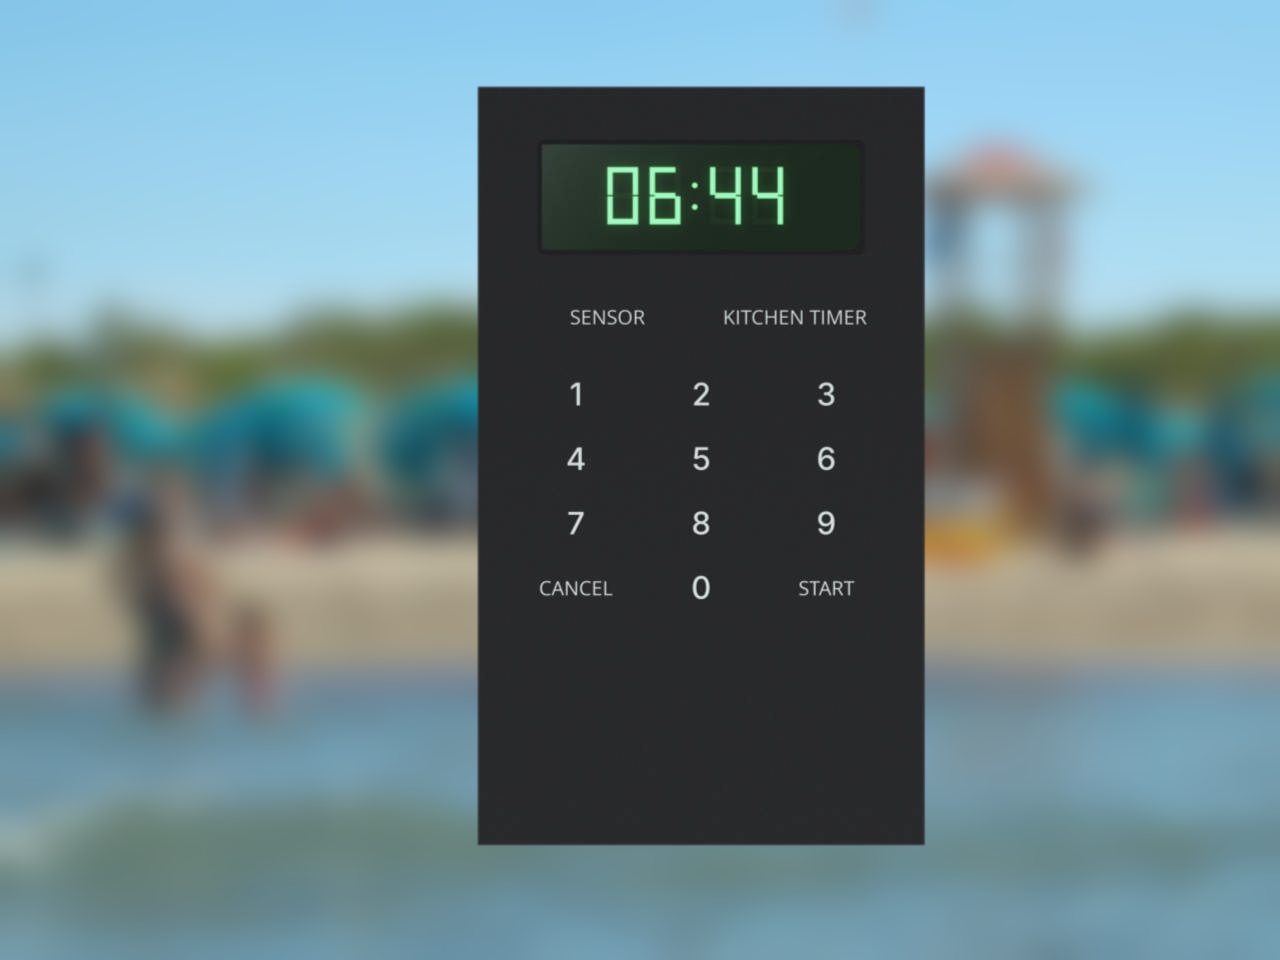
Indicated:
6,44
